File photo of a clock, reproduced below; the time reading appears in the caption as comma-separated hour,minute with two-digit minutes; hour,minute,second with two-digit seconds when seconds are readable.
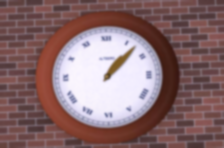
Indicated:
1,07
